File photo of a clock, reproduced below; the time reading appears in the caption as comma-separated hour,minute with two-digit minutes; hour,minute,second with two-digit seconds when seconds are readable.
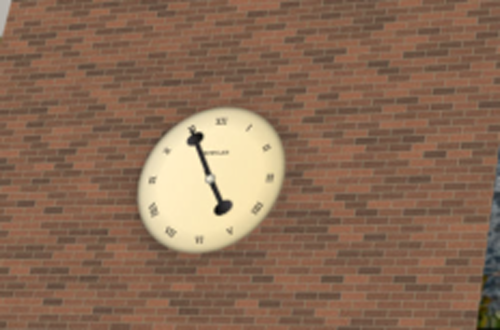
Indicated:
4,55
